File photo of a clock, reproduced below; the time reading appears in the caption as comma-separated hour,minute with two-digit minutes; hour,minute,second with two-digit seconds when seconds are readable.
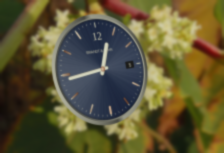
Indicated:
12,44
